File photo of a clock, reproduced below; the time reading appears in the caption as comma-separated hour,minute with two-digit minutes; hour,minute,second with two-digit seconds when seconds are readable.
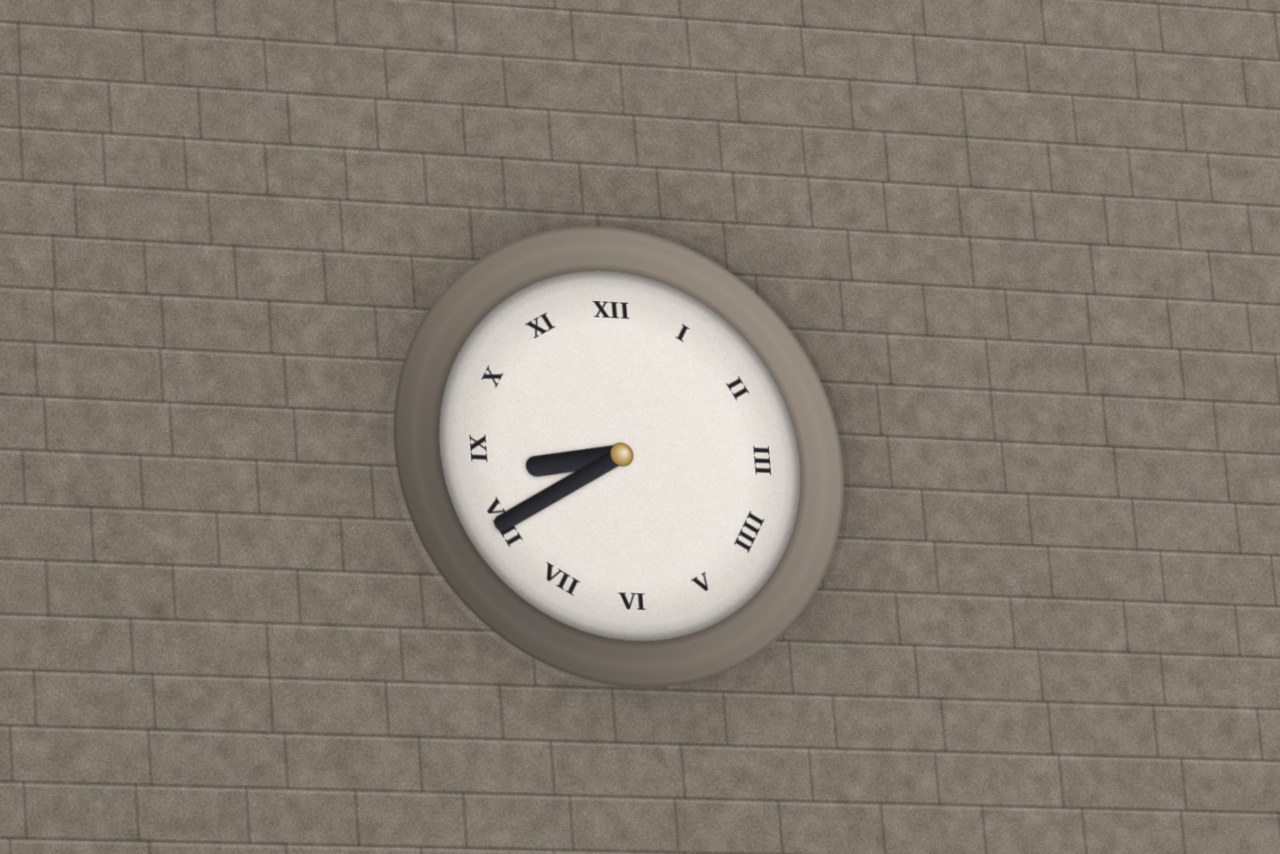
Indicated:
8,40
